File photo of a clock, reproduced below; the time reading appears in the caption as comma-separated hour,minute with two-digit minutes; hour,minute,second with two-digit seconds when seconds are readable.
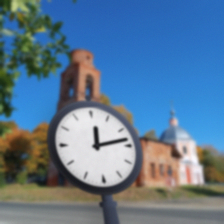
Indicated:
12,13
